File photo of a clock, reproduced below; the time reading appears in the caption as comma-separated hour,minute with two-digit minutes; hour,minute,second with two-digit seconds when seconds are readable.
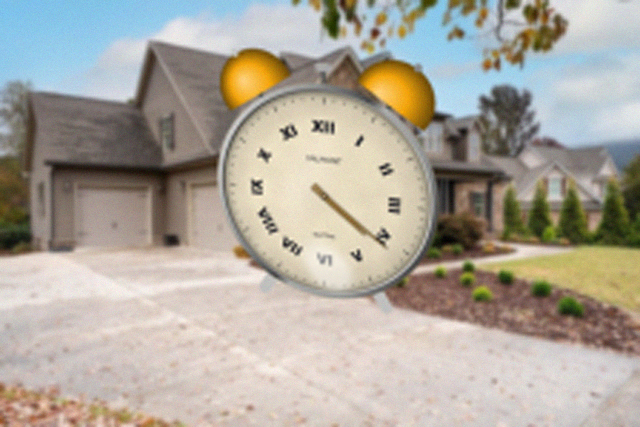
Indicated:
4,21
